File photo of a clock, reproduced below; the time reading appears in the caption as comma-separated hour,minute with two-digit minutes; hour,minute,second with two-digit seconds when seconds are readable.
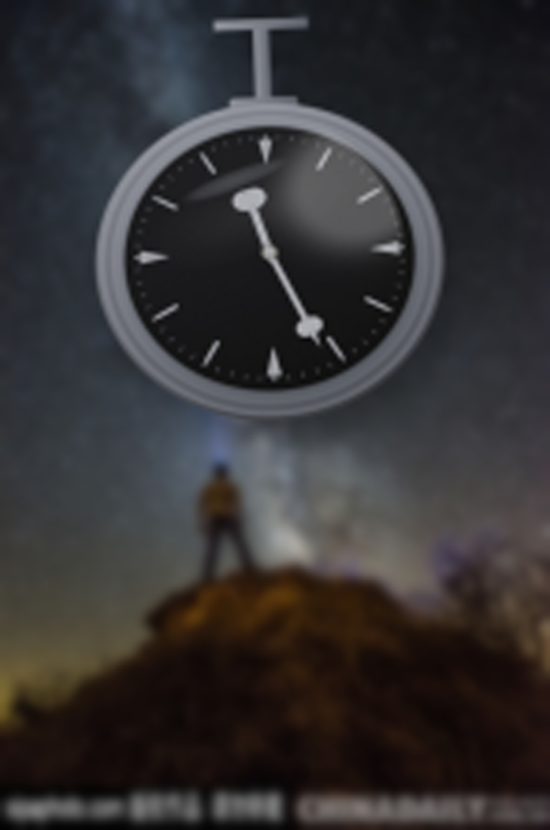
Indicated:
11,26
